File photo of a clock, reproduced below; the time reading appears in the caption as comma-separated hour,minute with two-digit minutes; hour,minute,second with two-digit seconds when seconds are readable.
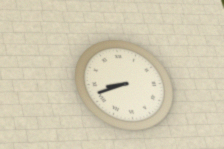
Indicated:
8,42
